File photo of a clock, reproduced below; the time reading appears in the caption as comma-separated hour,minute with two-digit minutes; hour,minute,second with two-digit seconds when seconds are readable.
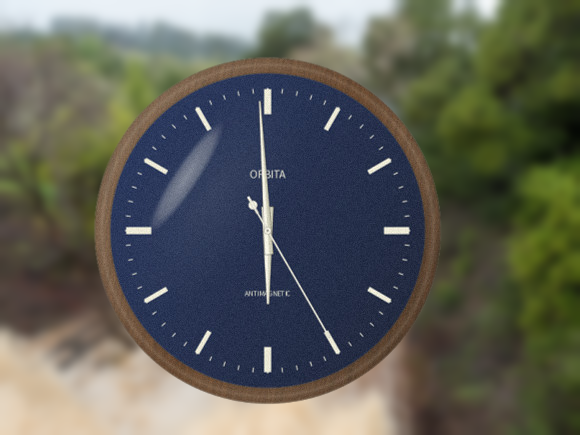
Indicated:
5,59,25
